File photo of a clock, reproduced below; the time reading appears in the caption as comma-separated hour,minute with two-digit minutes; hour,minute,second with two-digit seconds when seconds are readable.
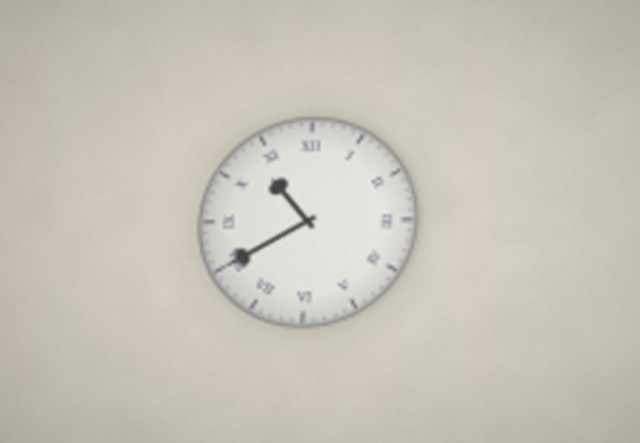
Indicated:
10,40
